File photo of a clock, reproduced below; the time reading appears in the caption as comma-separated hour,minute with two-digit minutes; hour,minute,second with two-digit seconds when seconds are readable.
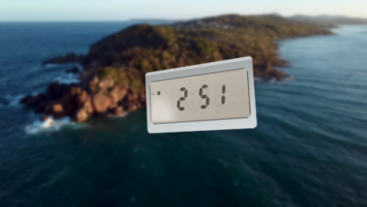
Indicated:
2,51
